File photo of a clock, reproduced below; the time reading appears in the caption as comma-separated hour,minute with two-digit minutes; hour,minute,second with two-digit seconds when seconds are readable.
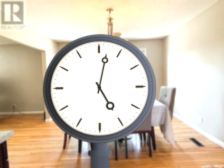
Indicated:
5,02
